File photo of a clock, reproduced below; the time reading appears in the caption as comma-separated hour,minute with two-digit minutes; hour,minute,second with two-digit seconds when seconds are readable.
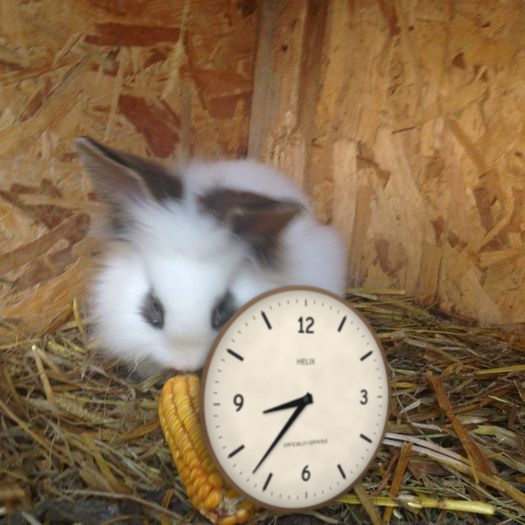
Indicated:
8,37
